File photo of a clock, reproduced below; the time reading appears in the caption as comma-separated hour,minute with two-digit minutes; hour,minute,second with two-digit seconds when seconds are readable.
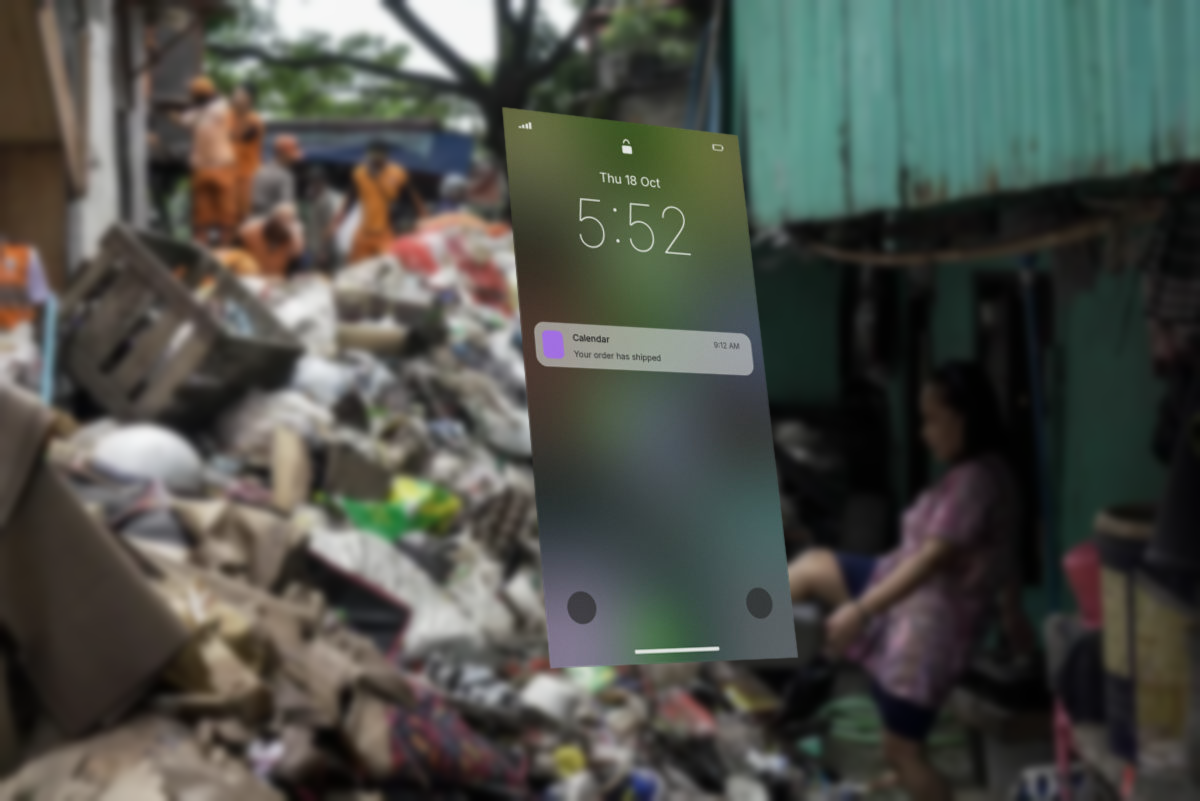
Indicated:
5,52
